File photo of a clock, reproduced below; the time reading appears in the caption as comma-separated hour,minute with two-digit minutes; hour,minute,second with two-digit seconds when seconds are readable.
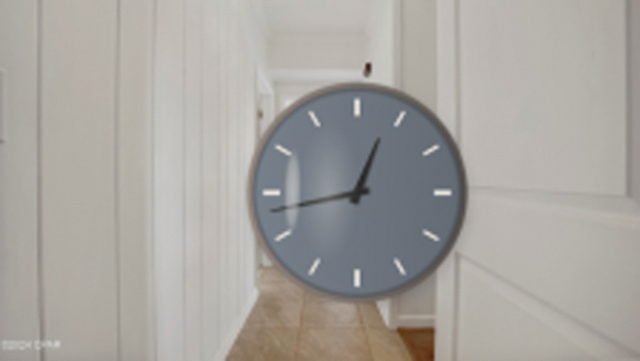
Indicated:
12,43
